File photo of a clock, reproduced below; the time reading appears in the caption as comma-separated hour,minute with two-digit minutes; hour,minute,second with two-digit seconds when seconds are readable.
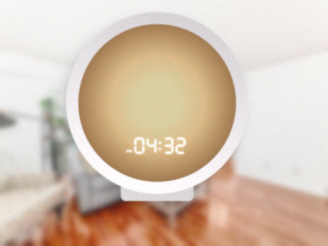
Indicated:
4,32
